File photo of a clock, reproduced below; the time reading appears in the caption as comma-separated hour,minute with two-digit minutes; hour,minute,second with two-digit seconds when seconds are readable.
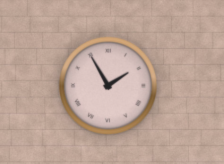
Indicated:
1,55
